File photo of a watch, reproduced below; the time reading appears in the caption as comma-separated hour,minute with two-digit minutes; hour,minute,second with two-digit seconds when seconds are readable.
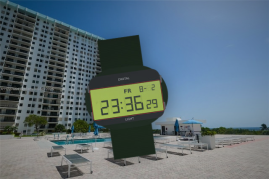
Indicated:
23,36,29
